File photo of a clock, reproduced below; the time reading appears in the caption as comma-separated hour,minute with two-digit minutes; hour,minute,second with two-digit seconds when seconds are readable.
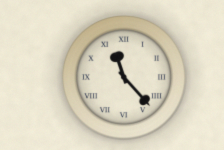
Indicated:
11,23
